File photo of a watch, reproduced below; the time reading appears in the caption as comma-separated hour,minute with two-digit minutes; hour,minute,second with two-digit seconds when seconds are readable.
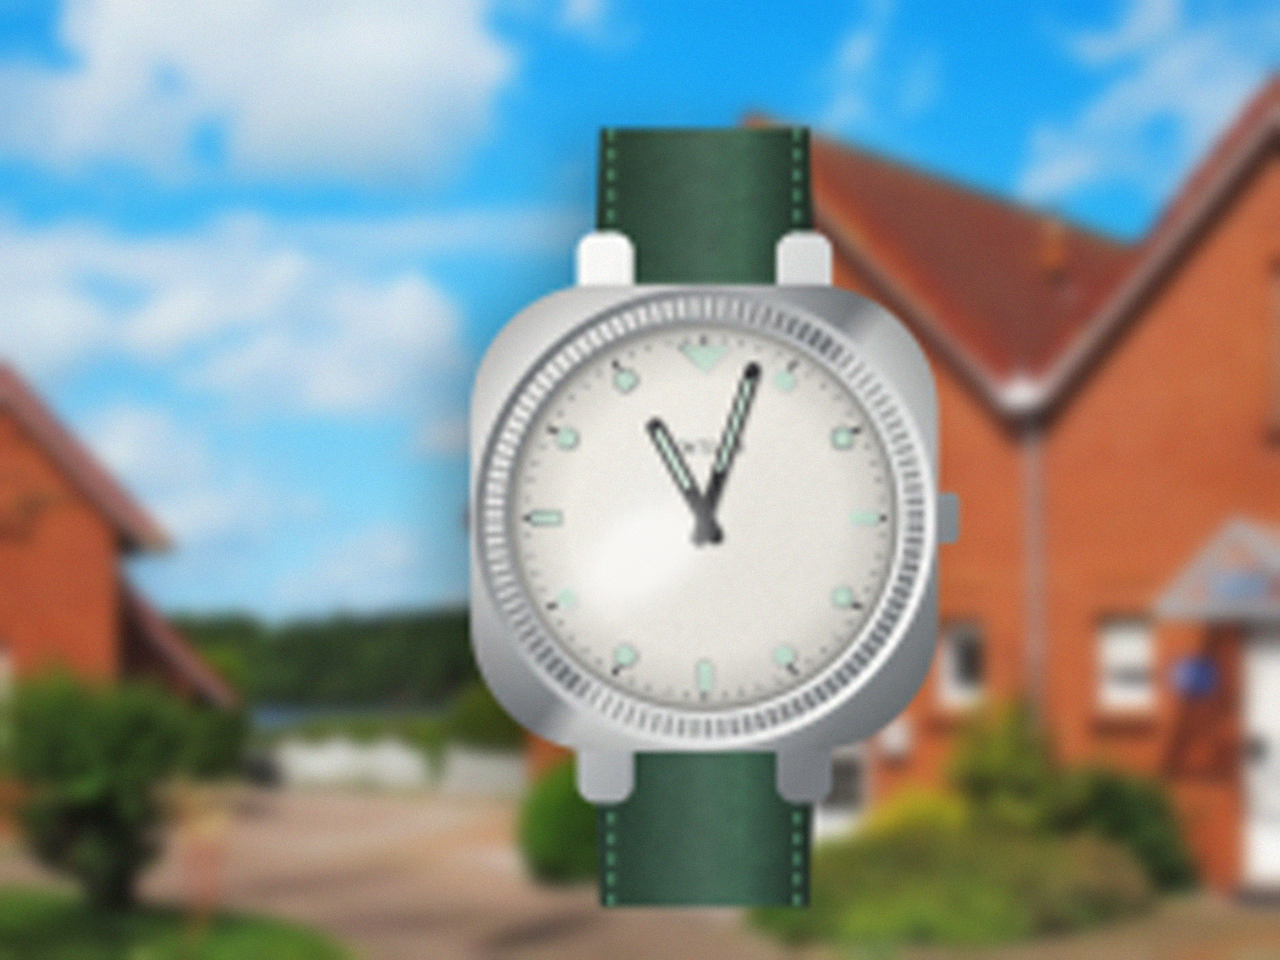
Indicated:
11,03
